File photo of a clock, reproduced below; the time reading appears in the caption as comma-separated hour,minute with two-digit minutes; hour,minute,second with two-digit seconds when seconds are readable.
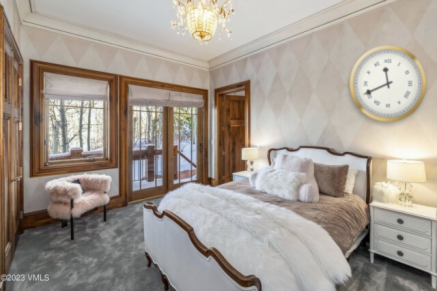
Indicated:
11,41
